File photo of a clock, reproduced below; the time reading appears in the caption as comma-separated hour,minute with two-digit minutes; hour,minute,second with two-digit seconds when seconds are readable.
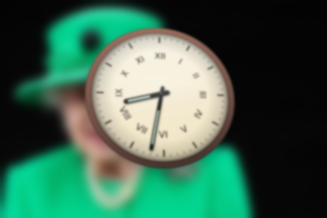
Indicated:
8,32
